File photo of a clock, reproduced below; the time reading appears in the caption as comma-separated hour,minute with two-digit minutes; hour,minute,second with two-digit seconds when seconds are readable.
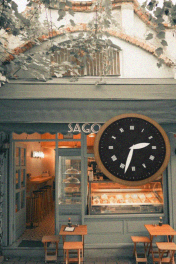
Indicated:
2,33
